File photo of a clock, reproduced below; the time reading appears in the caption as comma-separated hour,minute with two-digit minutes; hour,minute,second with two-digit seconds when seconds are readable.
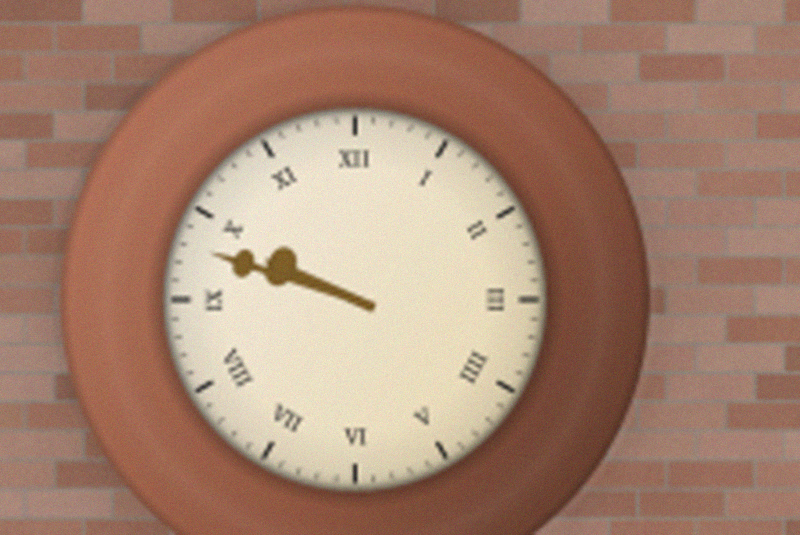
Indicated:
9,48
